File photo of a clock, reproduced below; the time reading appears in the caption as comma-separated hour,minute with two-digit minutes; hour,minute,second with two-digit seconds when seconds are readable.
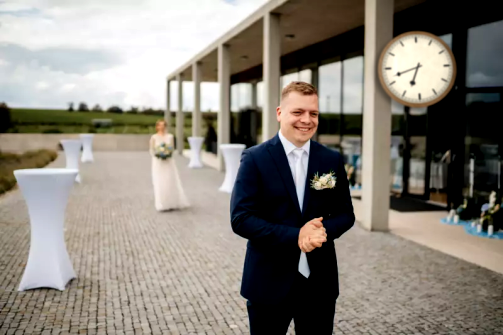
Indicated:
6,42
